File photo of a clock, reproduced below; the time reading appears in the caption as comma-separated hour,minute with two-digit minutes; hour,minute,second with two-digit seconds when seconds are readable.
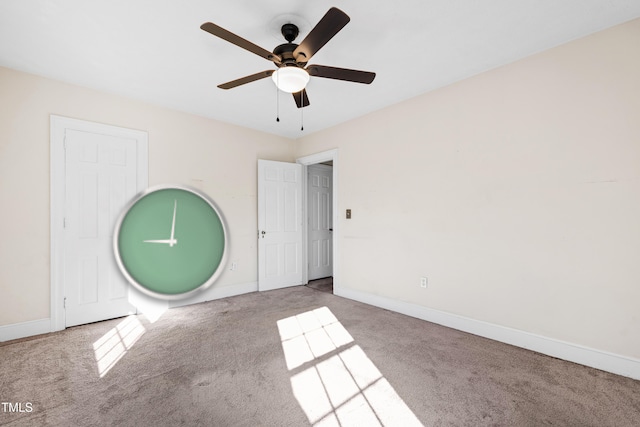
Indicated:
9,01
